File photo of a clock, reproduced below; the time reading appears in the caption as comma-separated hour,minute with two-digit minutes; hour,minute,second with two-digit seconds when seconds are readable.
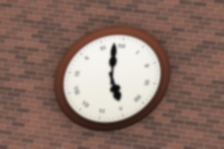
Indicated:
4,58
